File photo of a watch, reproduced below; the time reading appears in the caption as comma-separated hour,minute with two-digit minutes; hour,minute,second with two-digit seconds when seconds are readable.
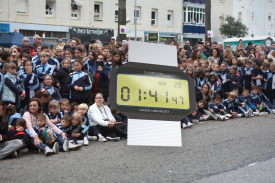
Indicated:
1,41,47
